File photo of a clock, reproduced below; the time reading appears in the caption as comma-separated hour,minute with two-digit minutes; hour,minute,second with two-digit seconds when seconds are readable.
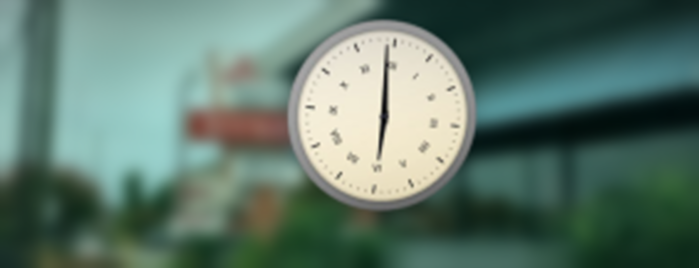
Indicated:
5,59
